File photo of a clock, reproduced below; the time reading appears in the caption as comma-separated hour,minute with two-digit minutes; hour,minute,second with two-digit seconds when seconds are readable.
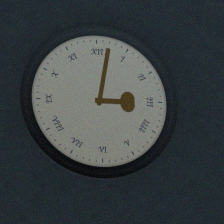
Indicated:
3,02
